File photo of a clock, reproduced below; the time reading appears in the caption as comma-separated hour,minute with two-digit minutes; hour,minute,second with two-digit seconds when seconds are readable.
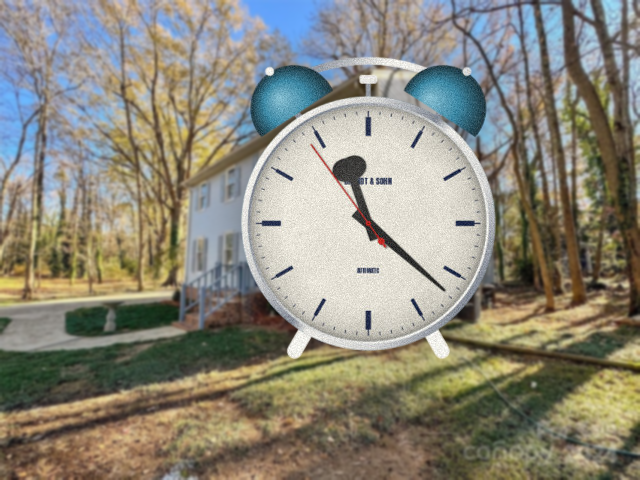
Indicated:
11,21,54
